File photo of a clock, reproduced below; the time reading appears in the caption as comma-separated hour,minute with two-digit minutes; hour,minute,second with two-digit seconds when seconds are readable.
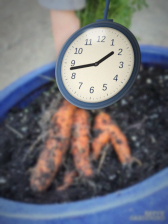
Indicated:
1,43
